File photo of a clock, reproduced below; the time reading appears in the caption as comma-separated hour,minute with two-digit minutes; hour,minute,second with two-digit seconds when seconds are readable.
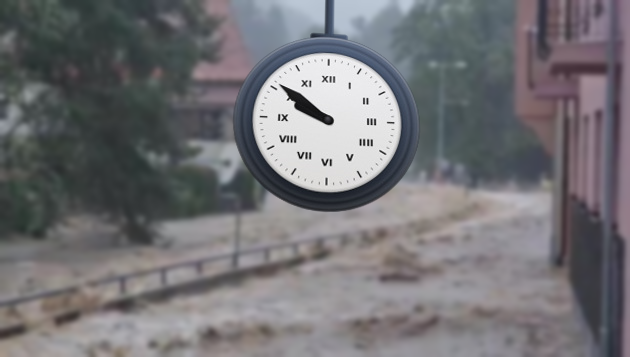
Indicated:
9,51
